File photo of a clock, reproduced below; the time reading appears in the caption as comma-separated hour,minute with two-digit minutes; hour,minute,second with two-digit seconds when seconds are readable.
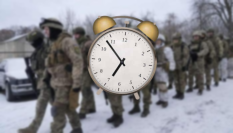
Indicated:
6,53
